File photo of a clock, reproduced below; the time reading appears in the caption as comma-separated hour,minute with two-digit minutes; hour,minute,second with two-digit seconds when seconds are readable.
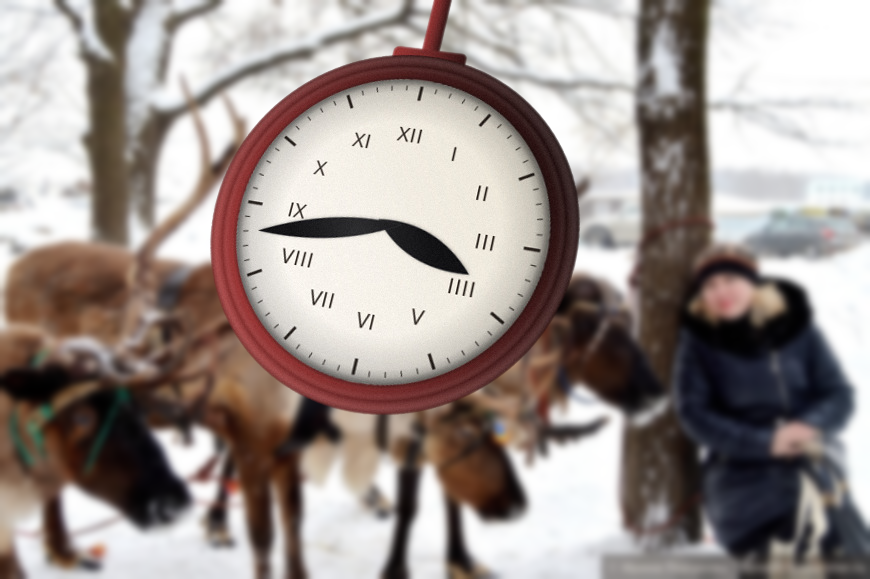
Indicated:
3,43
